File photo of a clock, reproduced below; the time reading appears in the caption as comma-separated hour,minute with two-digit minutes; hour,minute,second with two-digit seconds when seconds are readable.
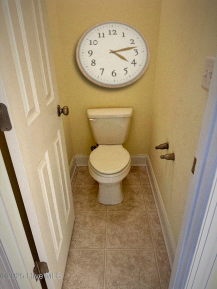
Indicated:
4,13
